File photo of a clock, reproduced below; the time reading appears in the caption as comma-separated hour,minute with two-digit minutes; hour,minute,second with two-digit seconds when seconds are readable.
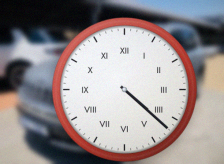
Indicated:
4,22
